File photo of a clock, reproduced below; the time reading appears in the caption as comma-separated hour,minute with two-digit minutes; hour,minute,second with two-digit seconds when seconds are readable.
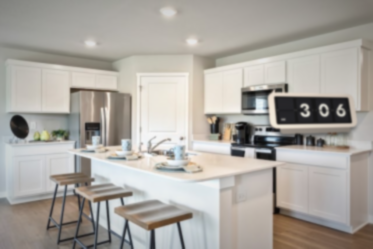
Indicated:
3,06
